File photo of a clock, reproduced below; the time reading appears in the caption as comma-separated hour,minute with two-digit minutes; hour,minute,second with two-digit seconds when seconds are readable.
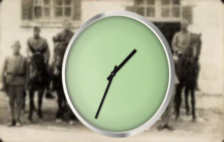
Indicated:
1,34
